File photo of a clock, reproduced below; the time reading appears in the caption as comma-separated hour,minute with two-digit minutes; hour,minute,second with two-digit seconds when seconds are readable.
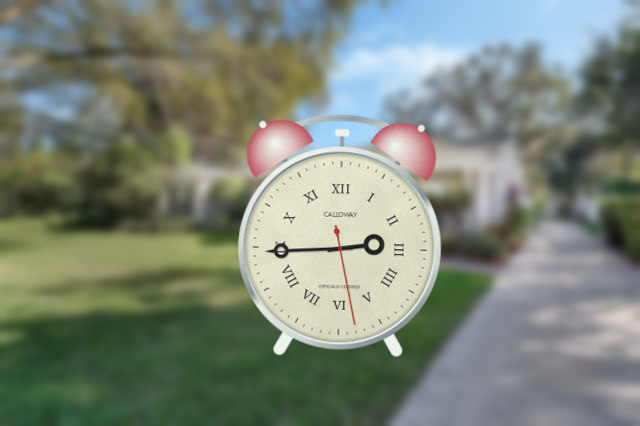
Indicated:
2,44,28
